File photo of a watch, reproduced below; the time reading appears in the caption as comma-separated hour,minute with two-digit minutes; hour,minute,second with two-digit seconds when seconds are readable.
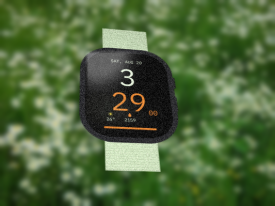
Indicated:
3,29
